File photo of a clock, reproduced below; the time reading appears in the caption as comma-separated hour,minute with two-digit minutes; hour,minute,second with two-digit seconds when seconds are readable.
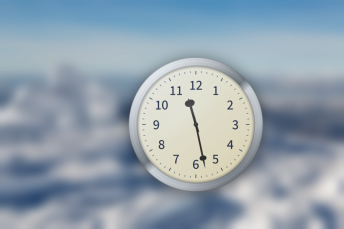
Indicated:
11,28
